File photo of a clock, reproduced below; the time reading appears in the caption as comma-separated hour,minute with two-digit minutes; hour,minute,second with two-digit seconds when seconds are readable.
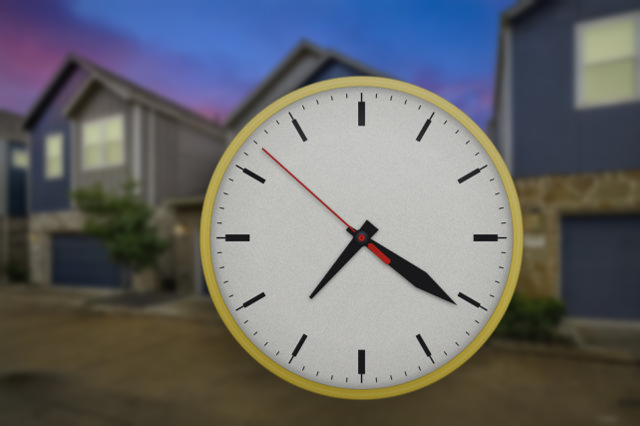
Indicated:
7,20,52
